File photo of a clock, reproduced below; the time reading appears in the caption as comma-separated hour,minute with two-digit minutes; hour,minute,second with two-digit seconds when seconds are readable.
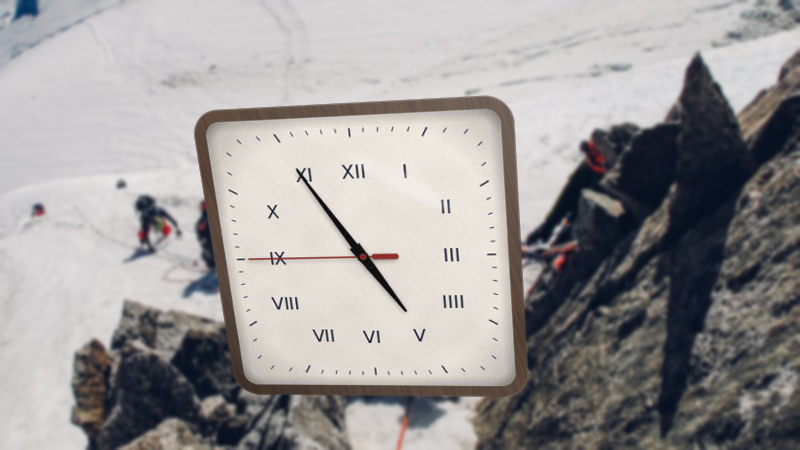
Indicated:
4,54,45
